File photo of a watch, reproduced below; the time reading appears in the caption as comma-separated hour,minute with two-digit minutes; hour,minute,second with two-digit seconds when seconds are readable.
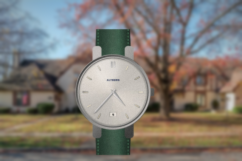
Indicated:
4,37
